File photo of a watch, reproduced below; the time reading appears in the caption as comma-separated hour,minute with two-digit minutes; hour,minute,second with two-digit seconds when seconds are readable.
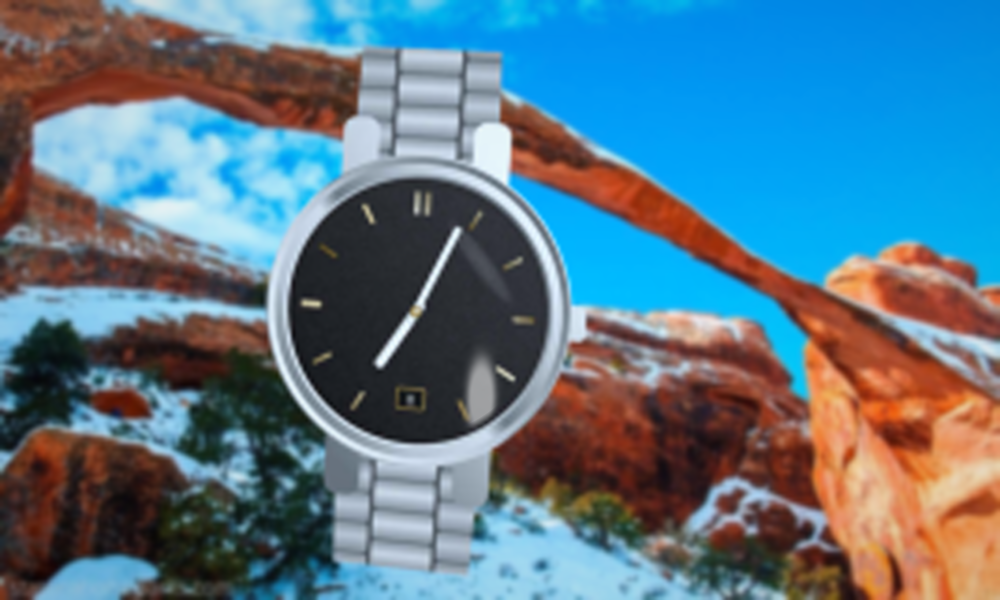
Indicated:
7,04
